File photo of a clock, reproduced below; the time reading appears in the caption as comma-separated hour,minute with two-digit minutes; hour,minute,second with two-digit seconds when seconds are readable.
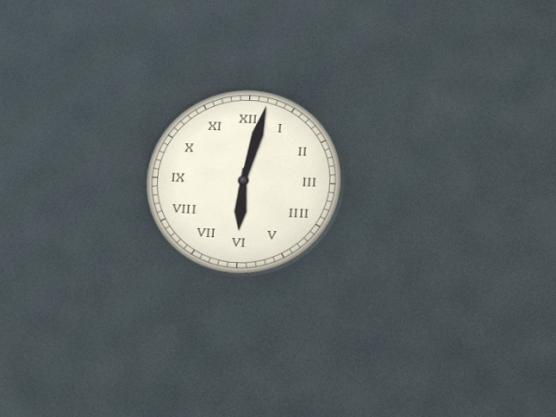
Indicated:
6,02
